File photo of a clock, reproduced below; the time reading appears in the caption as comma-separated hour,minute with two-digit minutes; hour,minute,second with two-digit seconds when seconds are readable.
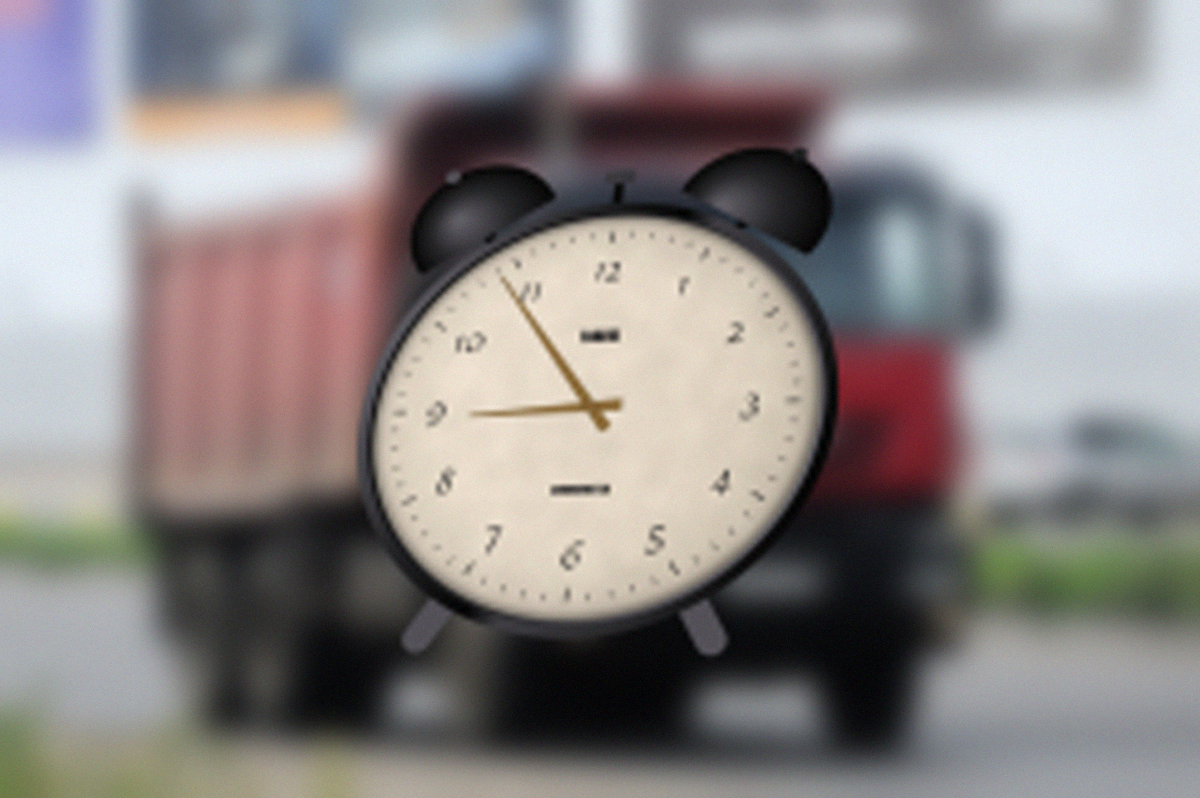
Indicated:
8,54
